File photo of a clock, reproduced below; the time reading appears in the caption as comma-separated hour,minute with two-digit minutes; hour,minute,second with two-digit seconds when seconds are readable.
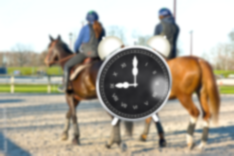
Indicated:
9,00
